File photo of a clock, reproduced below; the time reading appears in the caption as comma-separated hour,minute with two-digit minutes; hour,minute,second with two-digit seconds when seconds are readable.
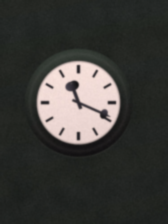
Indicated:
11,19
